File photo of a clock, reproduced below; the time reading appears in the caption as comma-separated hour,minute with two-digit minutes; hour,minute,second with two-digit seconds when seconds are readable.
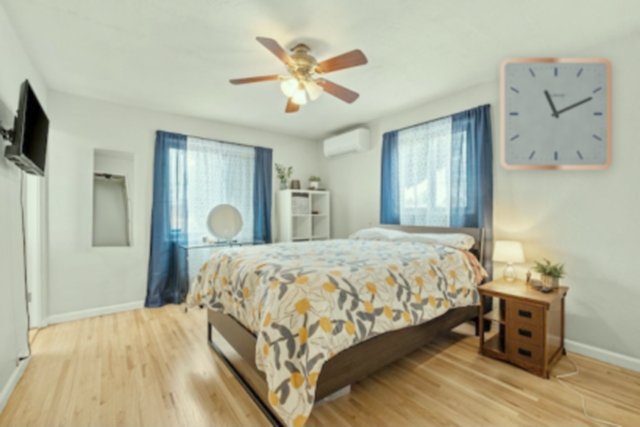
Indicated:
11,11
